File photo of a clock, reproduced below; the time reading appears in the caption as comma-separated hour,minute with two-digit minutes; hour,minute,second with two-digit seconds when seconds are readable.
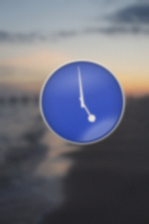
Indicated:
4,59
